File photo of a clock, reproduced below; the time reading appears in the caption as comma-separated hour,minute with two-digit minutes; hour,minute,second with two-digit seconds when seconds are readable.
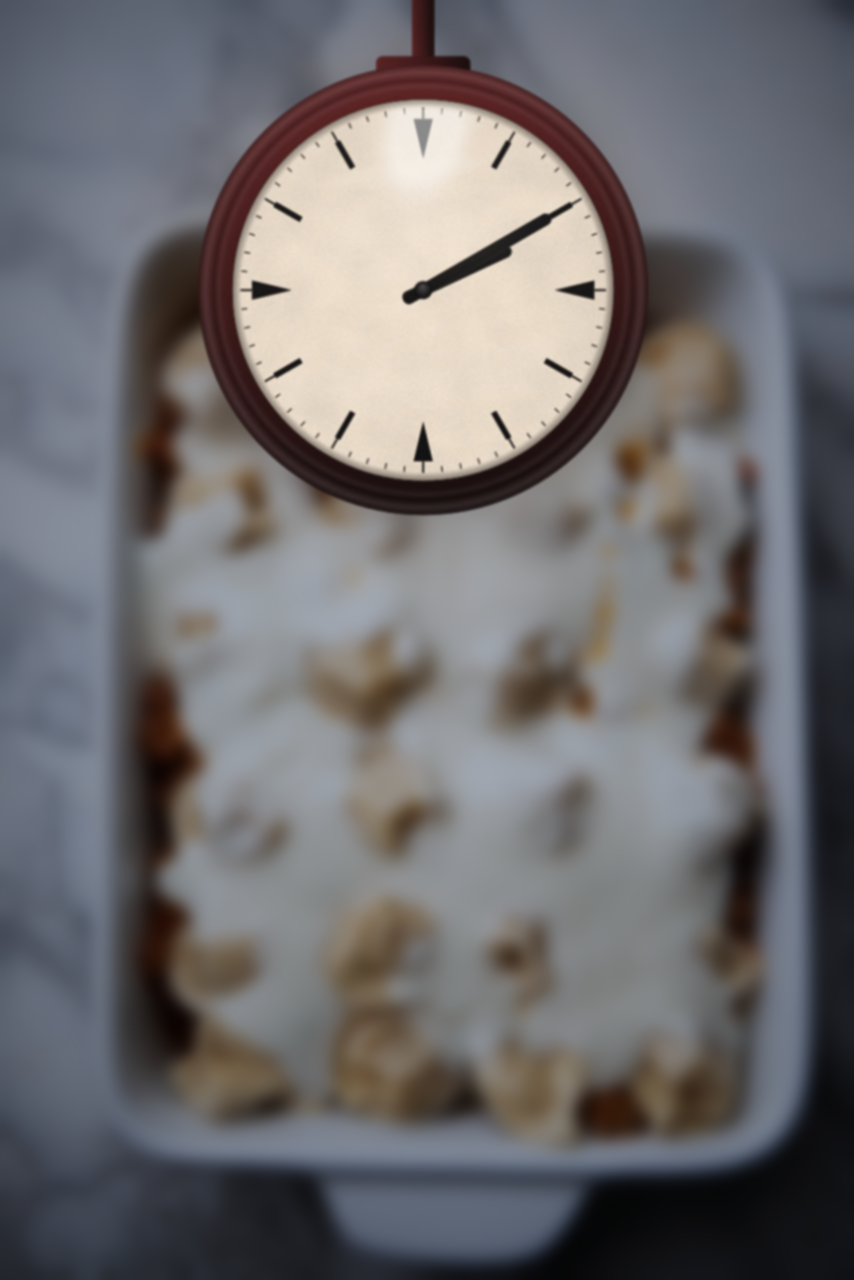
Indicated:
2,10
